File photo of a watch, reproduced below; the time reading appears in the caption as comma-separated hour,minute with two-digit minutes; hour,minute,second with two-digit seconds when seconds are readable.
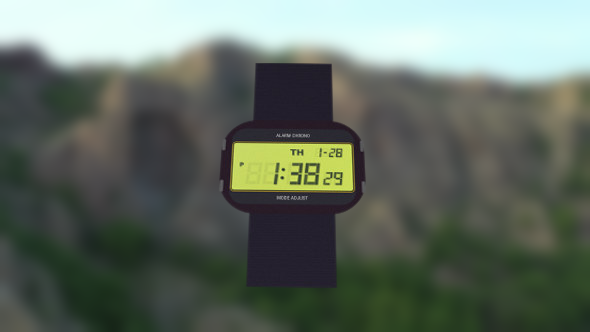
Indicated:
1,38,29
